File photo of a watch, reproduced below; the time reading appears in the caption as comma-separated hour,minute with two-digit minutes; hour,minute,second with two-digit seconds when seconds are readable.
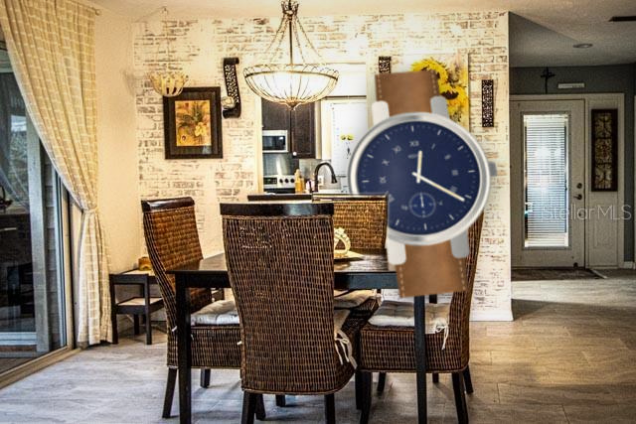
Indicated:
12,21
